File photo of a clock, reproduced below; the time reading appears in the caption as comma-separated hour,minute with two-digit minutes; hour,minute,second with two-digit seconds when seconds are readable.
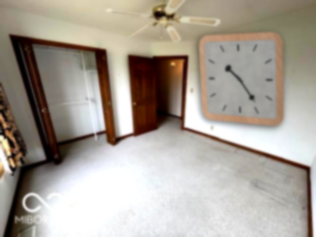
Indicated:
10,24
